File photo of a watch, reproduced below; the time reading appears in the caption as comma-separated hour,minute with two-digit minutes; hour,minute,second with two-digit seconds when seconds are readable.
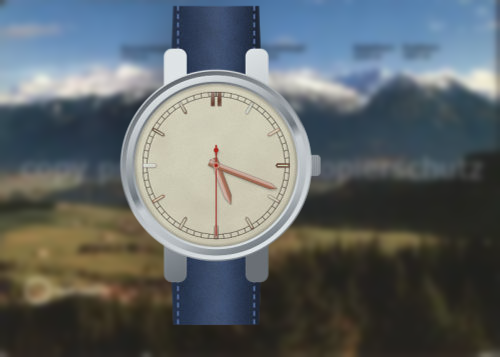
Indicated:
5,18,30
